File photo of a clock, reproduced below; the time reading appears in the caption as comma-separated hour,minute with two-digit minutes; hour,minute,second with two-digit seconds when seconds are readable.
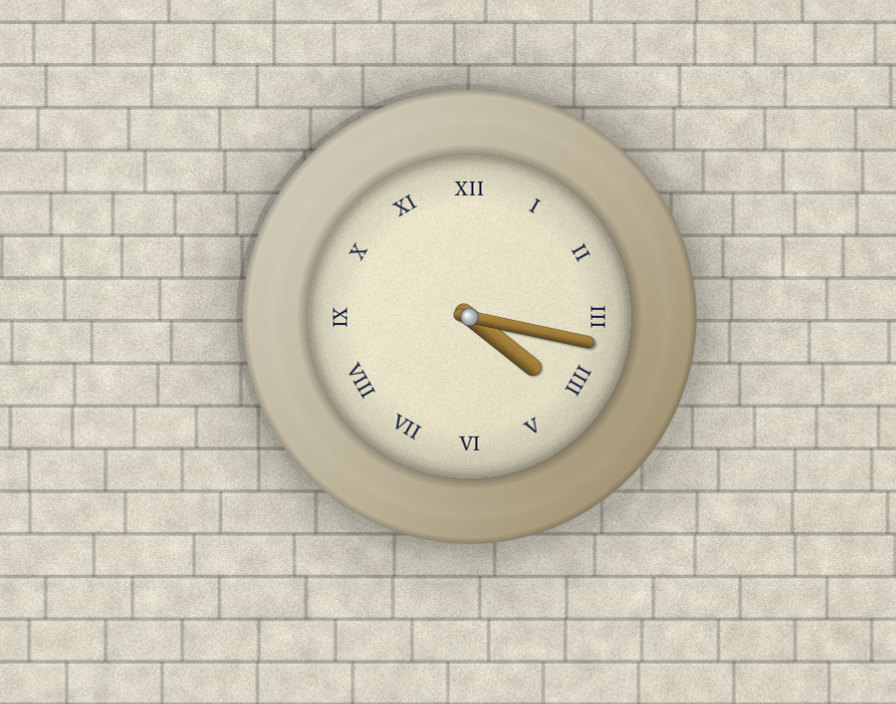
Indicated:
4,17
